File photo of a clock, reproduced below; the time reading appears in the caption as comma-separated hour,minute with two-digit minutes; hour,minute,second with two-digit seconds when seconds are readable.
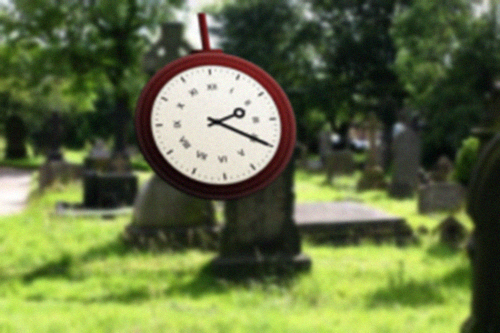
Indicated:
2,20
